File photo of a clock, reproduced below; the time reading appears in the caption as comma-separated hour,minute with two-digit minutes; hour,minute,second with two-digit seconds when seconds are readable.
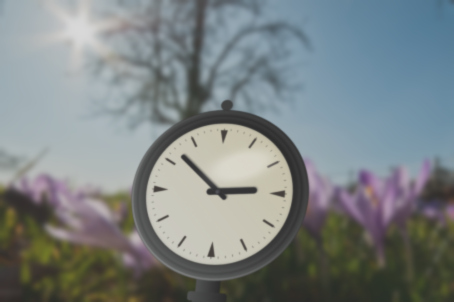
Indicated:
2,52
